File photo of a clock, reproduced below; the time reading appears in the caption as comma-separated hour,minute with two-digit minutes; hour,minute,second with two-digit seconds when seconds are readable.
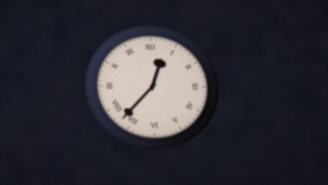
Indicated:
12,37
